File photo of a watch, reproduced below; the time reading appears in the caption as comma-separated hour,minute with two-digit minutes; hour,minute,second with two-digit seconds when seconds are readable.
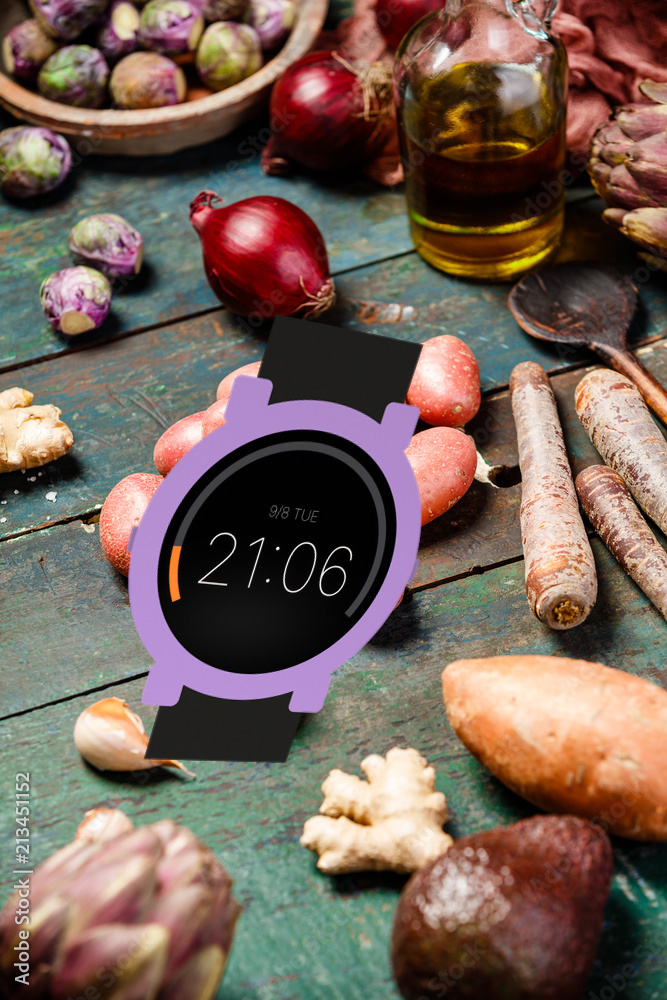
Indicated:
21,06
